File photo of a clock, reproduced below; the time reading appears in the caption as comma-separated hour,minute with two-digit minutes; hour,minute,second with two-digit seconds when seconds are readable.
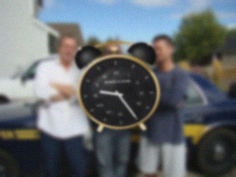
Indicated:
9,25
